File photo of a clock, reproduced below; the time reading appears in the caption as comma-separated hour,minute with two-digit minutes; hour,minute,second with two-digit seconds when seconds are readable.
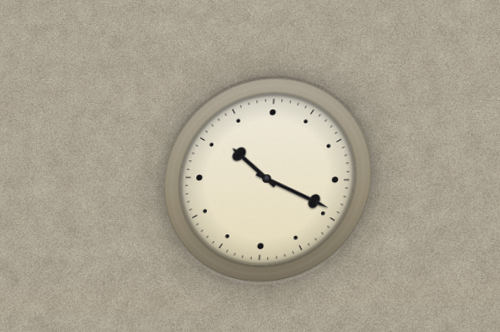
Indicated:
10,19
